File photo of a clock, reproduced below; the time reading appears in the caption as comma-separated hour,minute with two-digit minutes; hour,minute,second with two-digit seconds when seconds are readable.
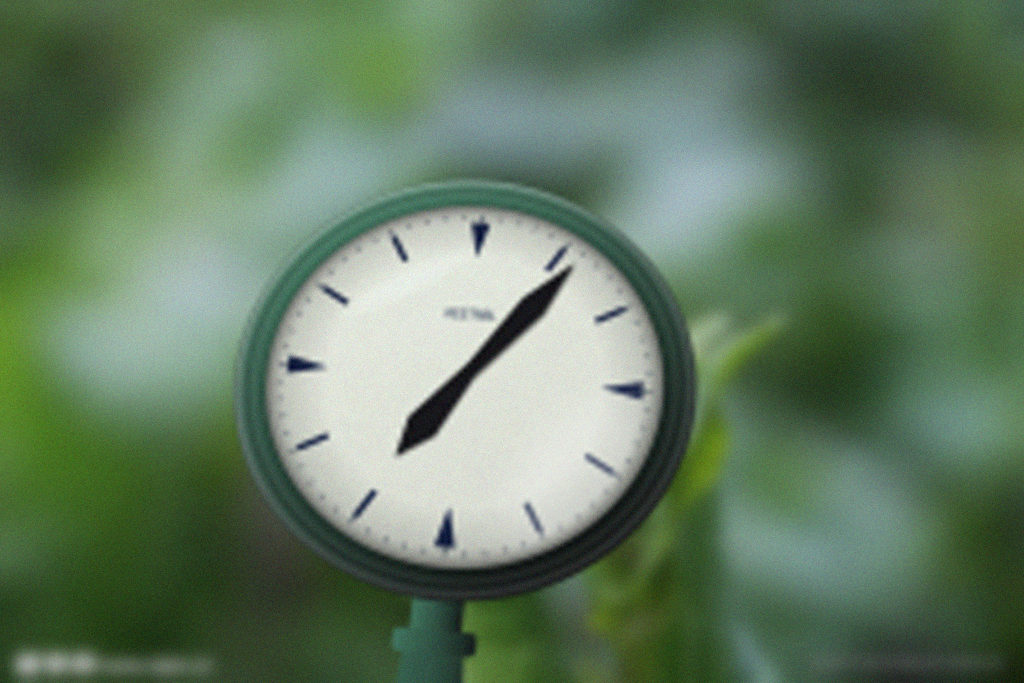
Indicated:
7,06
